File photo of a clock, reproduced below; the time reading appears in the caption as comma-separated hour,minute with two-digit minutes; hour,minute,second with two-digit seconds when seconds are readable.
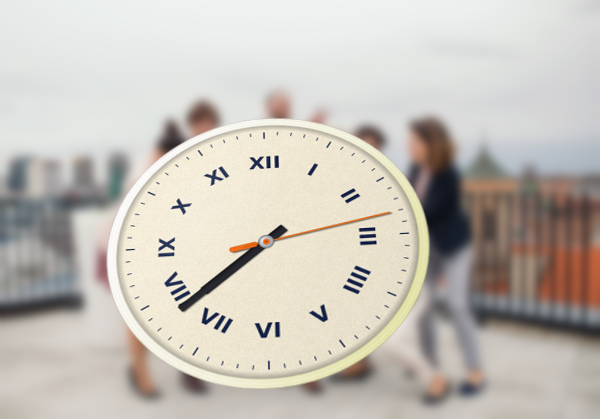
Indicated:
7,38,13
